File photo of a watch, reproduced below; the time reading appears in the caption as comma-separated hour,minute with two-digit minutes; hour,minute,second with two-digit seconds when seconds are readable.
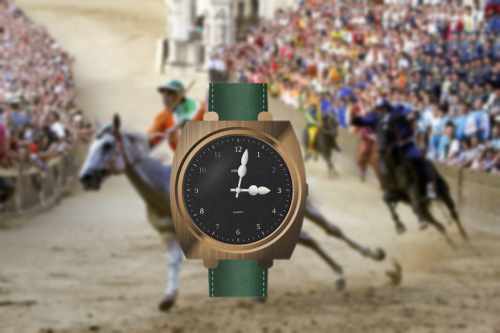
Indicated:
3,02
